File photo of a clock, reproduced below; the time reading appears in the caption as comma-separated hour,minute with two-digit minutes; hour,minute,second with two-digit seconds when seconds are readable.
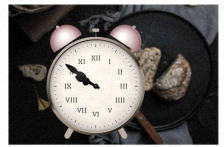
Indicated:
9,51
